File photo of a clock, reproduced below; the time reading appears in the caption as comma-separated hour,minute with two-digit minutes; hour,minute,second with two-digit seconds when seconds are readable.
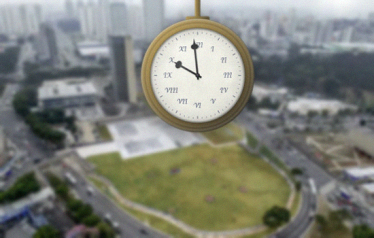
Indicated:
9,59
